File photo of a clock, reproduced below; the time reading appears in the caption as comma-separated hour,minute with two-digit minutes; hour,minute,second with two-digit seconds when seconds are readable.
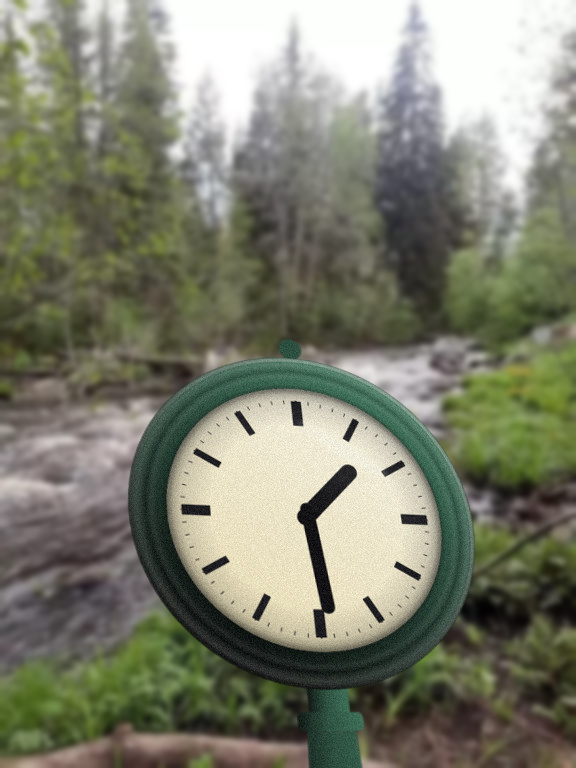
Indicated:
1,29
